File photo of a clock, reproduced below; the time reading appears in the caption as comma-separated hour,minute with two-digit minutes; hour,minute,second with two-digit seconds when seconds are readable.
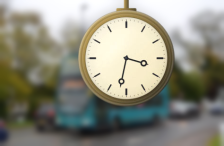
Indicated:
3,32
